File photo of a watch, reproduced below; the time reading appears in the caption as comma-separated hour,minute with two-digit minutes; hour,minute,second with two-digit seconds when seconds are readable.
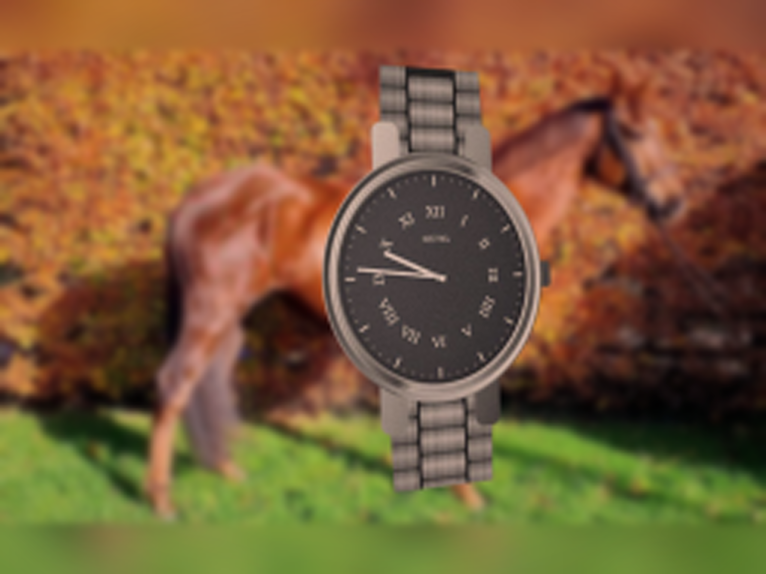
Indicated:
9,46
